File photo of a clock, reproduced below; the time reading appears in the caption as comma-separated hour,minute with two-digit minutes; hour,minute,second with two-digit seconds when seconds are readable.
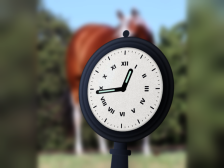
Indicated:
12,44
